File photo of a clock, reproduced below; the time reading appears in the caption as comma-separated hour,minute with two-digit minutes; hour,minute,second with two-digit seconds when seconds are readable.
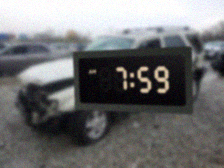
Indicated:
7,59
